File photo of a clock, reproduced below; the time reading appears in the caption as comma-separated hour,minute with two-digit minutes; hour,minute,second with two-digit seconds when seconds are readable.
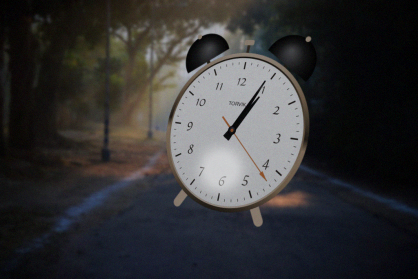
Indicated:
1,04,22
